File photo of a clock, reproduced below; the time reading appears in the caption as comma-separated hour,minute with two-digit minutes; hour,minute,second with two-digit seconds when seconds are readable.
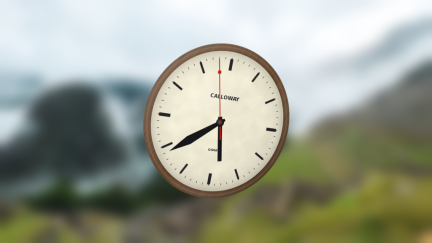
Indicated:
5,38,58
